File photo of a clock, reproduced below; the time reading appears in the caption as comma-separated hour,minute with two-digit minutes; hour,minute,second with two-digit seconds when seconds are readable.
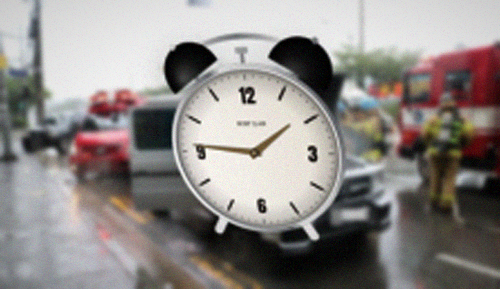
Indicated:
1,46
